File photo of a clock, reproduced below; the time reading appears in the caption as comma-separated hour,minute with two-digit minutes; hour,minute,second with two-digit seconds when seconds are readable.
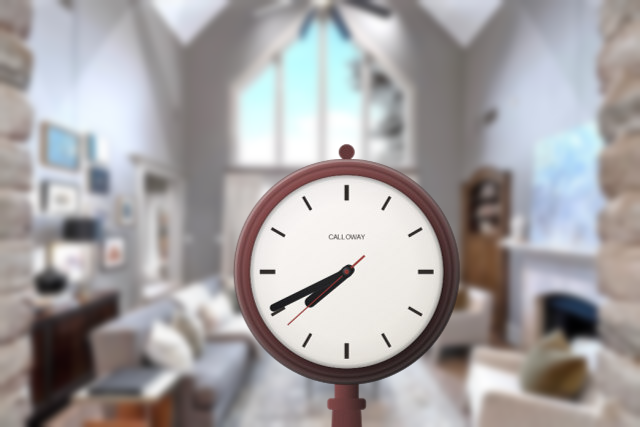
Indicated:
7,40,38
